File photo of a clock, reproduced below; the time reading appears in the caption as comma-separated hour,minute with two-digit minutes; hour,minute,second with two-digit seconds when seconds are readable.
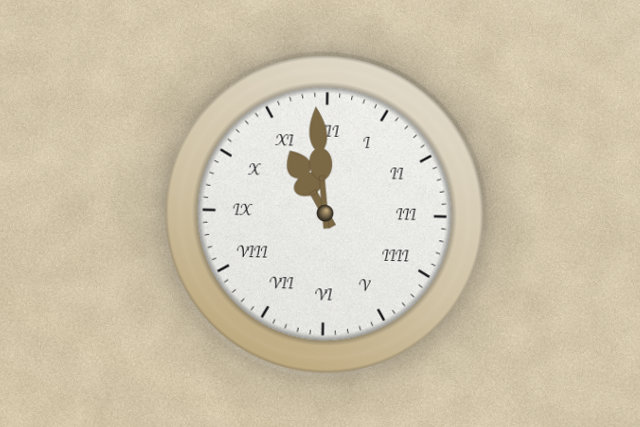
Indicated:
10,59
